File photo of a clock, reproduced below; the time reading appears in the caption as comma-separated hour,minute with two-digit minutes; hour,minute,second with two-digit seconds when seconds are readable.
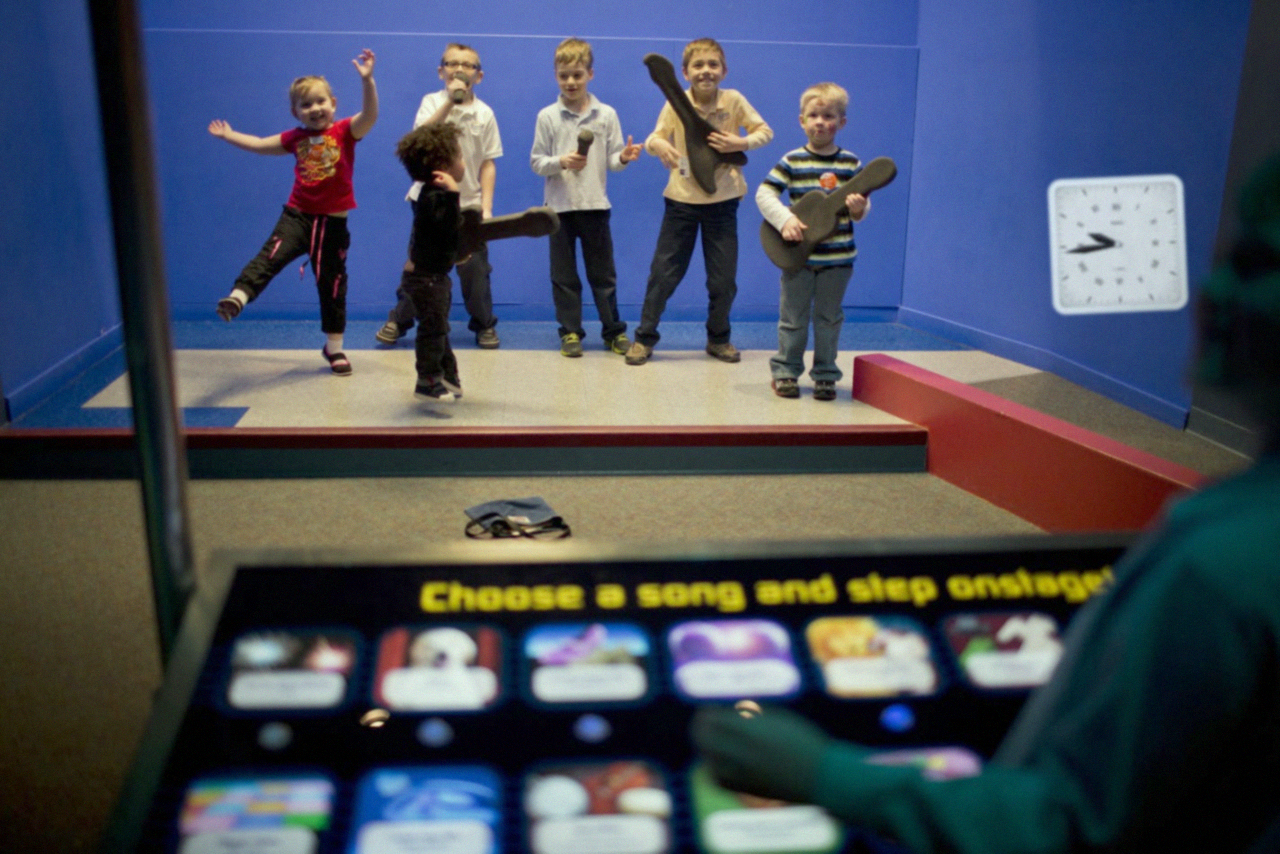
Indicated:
9,44
